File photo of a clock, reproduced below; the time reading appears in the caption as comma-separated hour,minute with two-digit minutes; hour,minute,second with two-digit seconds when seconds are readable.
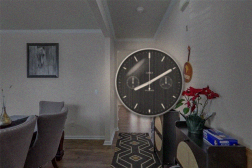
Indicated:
8,10
